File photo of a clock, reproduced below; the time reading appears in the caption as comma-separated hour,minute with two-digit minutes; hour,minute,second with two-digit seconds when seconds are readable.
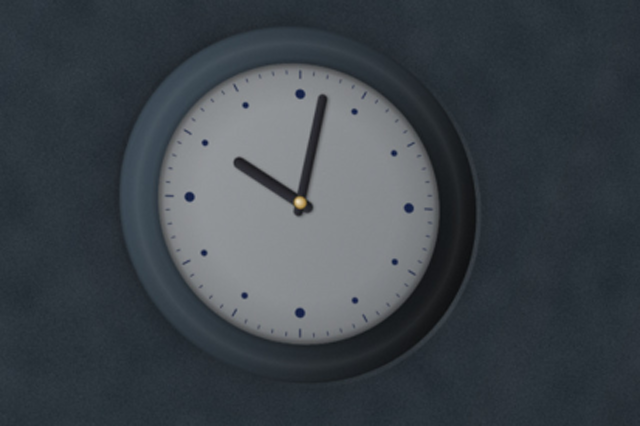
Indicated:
10,02
